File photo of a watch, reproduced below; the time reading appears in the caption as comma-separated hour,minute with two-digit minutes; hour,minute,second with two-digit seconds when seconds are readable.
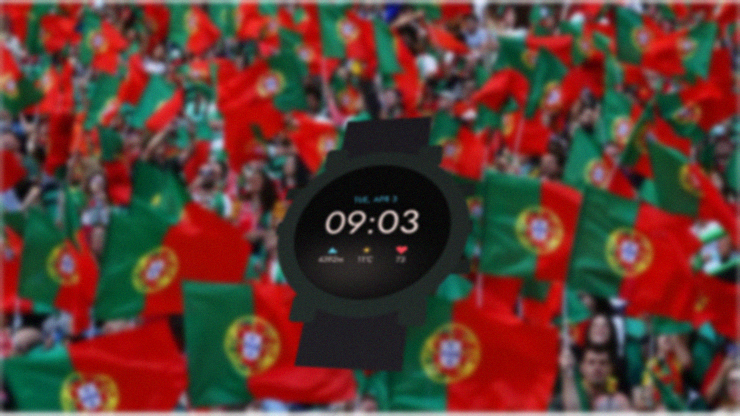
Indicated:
9,03
